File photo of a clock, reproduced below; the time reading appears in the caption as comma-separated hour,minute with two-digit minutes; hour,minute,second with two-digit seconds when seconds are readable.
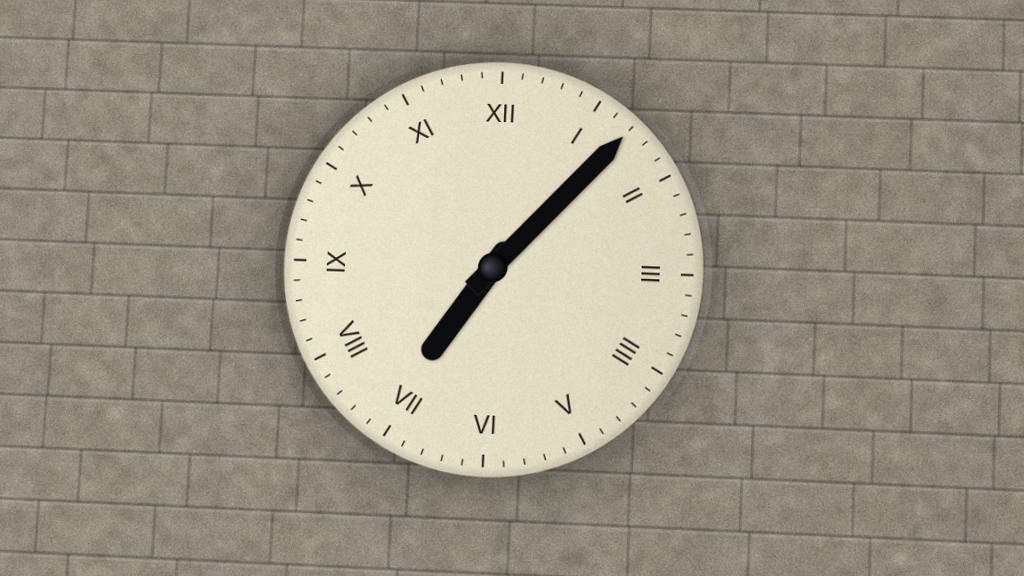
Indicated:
7,07
